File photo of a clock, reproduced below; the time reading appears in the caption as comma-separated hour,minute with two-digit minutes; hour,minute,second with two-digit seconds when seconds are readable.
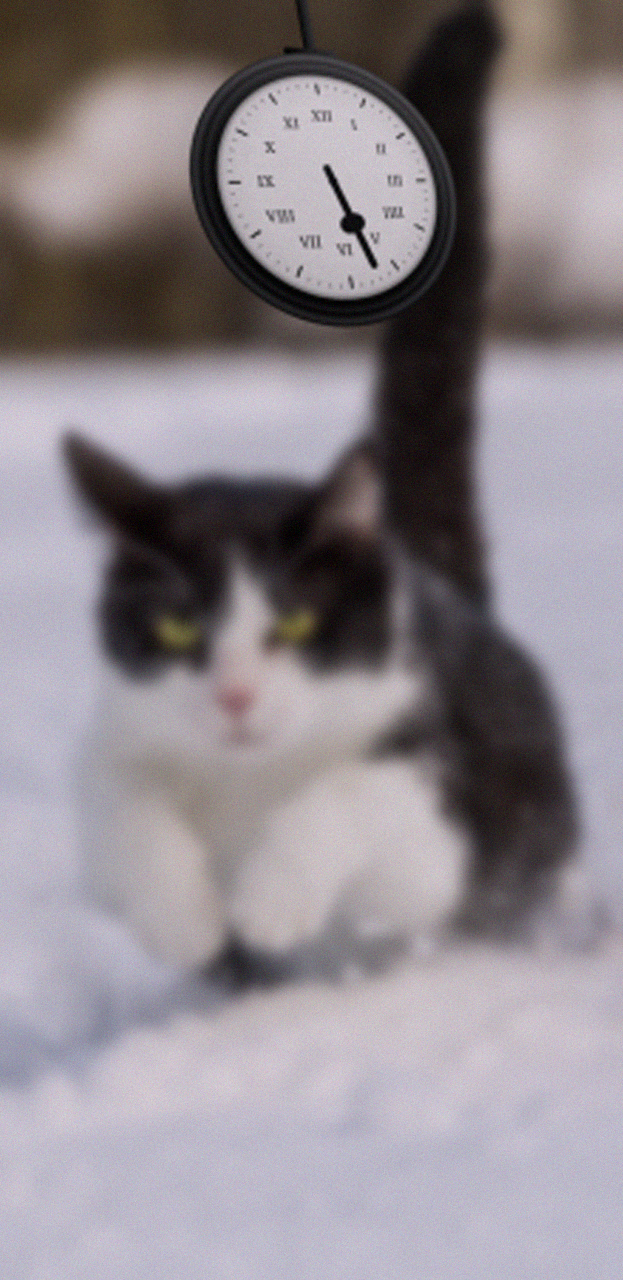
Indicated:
5,27
